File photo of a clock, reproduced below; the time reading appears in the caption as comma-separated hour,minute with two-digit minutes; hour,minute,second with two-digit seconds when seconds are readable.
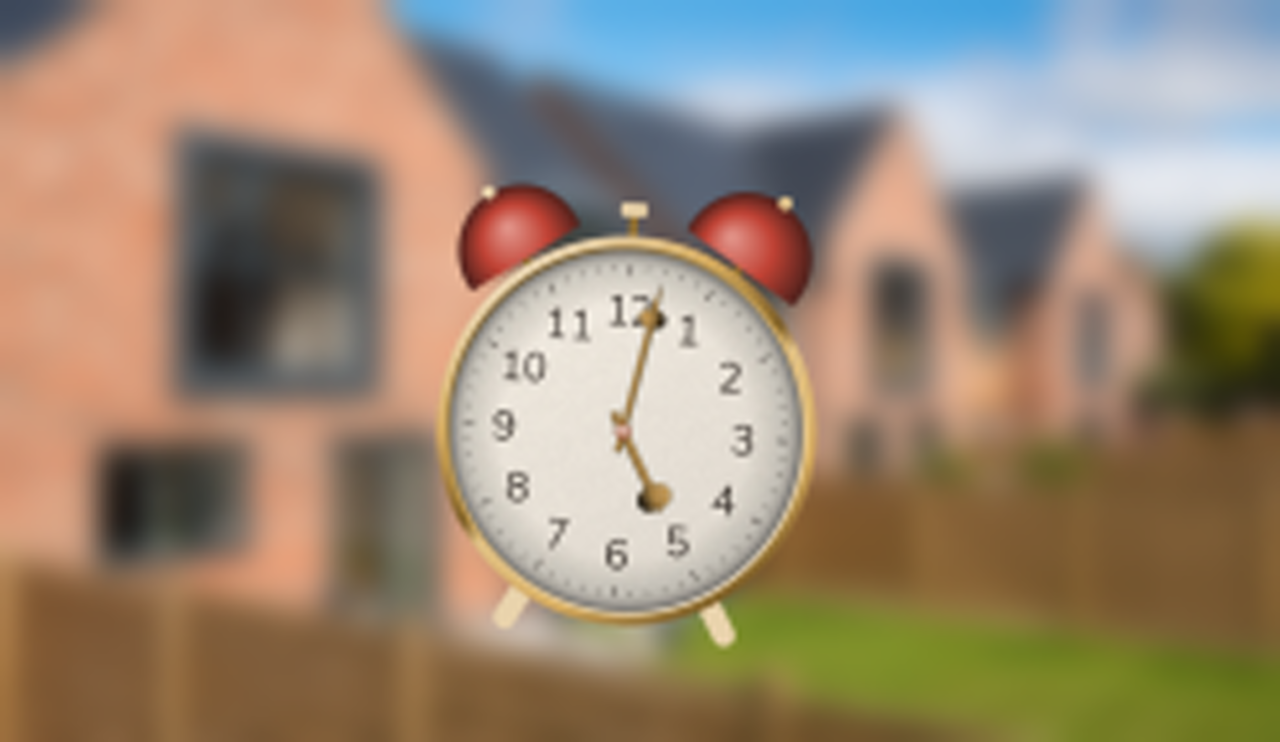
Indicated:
5,02
